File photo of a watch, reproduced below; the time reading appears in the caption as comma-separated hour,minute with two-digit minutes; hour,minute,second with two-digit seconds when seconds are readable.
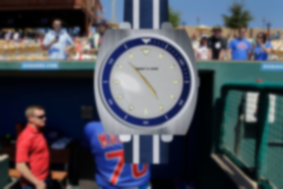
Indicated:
4,53
